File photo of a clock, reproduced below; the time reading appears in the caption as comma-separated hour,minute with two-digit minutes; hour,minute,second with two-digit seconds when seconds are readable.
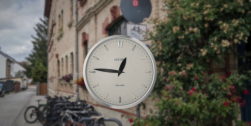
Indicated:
12,46
